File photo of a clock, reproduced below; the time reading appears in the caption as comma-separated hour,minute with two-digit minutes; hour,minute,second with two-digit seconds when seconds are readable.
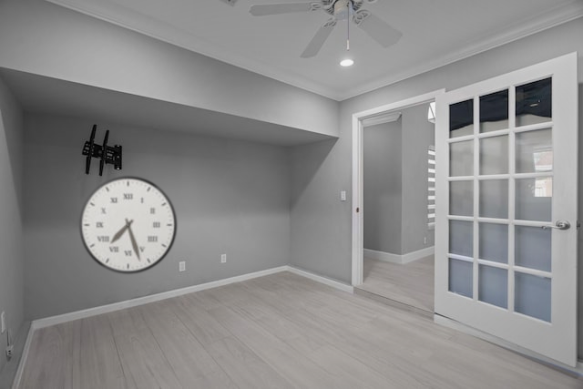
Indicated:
7,27
